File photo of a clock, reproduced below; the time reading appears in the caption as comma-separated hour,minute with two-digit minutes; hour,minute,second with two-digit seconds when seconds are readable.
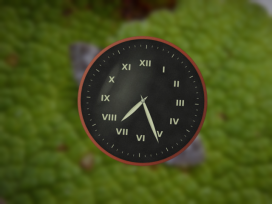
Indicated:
7,26
